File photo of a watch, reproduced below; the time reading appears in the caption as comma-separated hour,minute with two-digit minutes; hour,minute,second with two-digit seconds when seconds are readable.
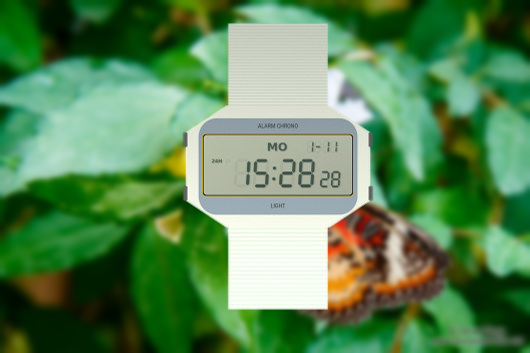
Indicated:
15,28,28
